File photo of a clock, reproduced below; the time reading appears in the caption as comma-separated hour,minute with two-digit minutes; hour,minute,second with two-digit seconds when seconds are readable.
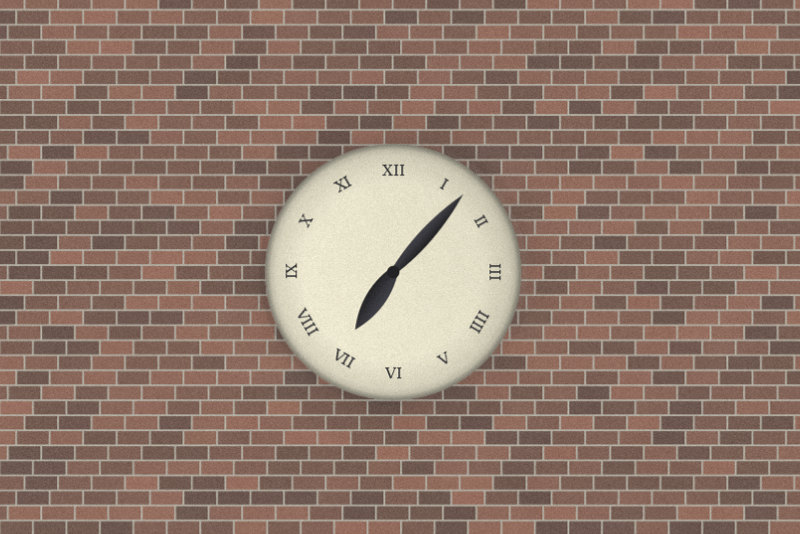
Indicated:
7,07
